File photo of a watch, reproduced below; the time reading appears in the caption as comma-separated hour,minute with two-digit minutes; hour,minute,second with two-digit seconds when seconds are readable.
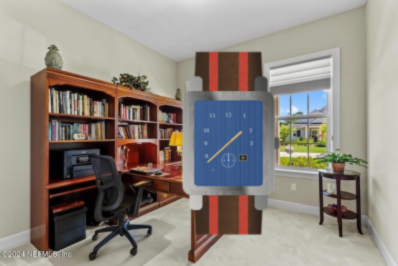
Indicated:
1,38
